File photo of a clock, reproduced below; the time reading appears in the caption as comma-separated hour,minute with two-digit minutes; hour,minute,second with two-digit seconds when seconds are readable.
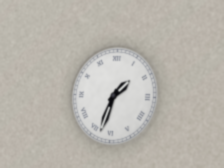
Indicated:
1,33
